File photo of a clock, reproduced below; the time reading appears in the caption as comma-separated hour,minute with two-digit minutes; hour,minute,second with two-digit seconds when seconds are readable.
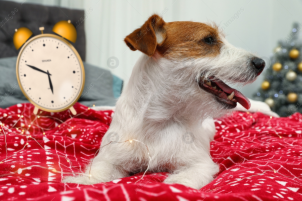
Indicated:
5,49
